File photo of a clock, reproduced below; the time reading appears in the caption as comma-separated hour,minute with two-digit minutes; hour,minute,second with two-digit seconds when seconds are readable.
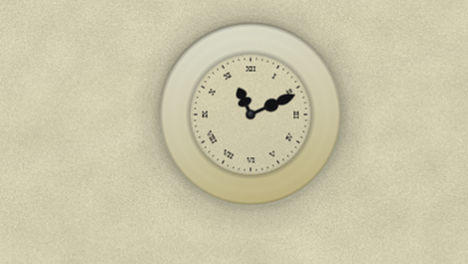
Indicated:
11,11
